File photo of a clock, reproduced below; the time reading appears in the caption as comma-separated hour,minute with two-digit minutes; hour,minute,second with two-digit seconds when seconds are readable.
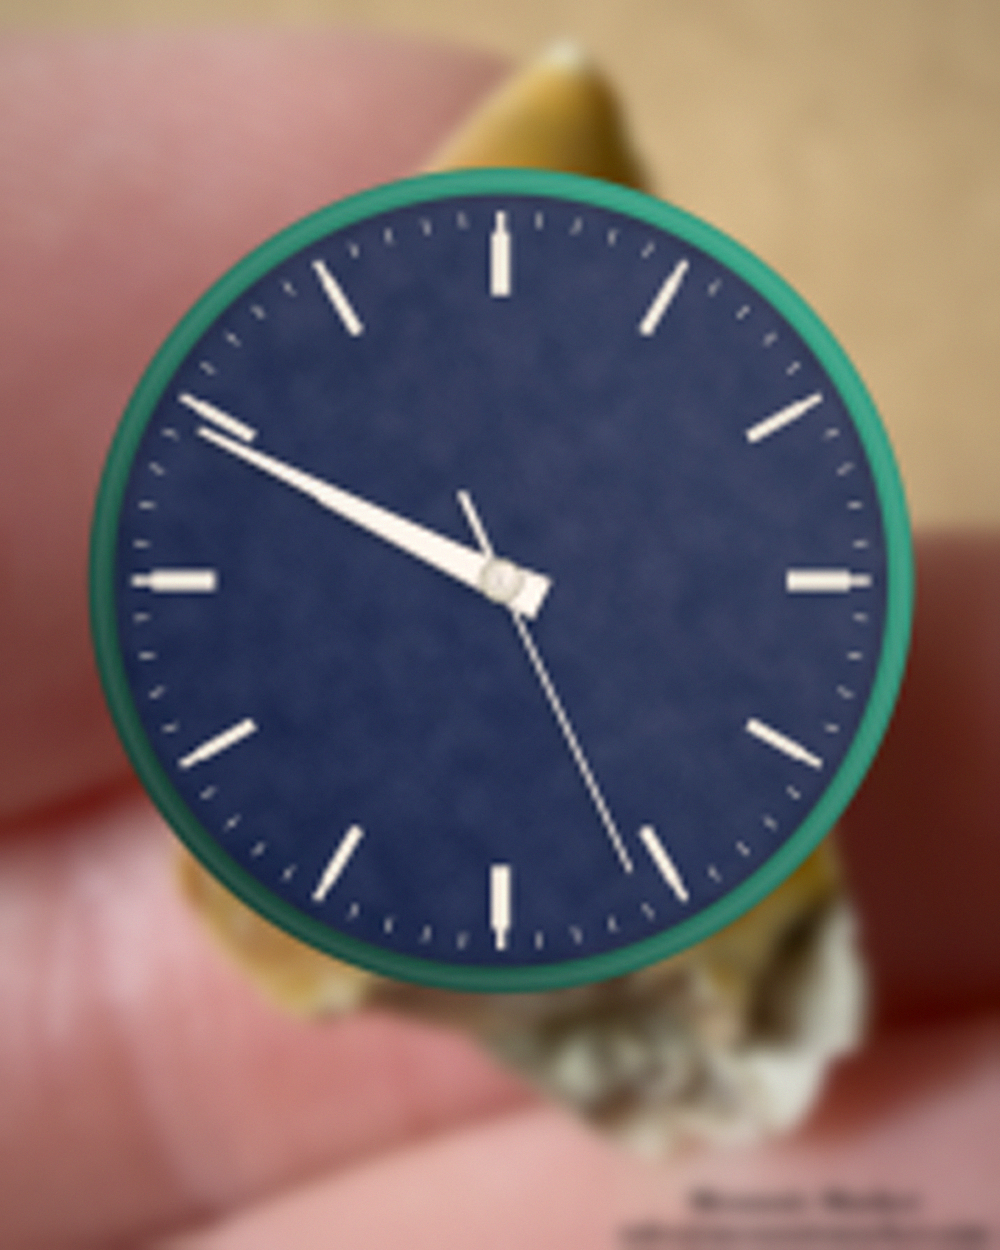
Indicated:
9,49,26
